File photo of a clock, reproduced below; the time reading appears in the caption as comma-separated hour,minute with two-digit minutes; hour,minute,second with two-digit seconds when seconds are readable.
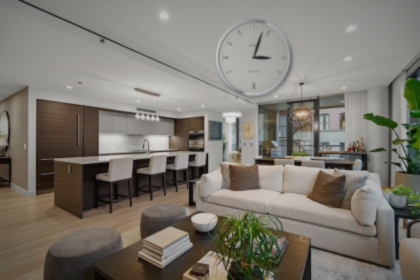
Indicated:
3,03
